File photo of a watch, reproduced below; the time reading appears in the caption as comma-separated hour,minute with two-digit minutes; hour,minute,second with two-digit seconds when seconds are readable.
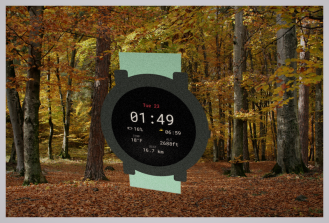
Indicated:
1,49
